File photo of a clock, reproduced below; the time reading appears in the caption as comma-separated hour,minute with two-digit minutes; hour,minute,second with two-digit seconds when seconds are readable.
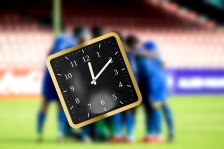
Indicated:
12,10
